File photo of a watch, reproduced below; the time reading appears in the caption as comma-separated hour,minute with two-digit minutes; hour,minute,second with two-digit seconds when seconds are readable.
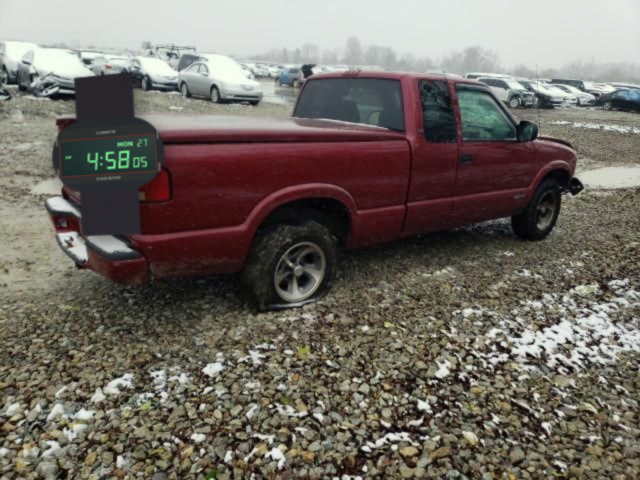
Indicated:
4,58,05
